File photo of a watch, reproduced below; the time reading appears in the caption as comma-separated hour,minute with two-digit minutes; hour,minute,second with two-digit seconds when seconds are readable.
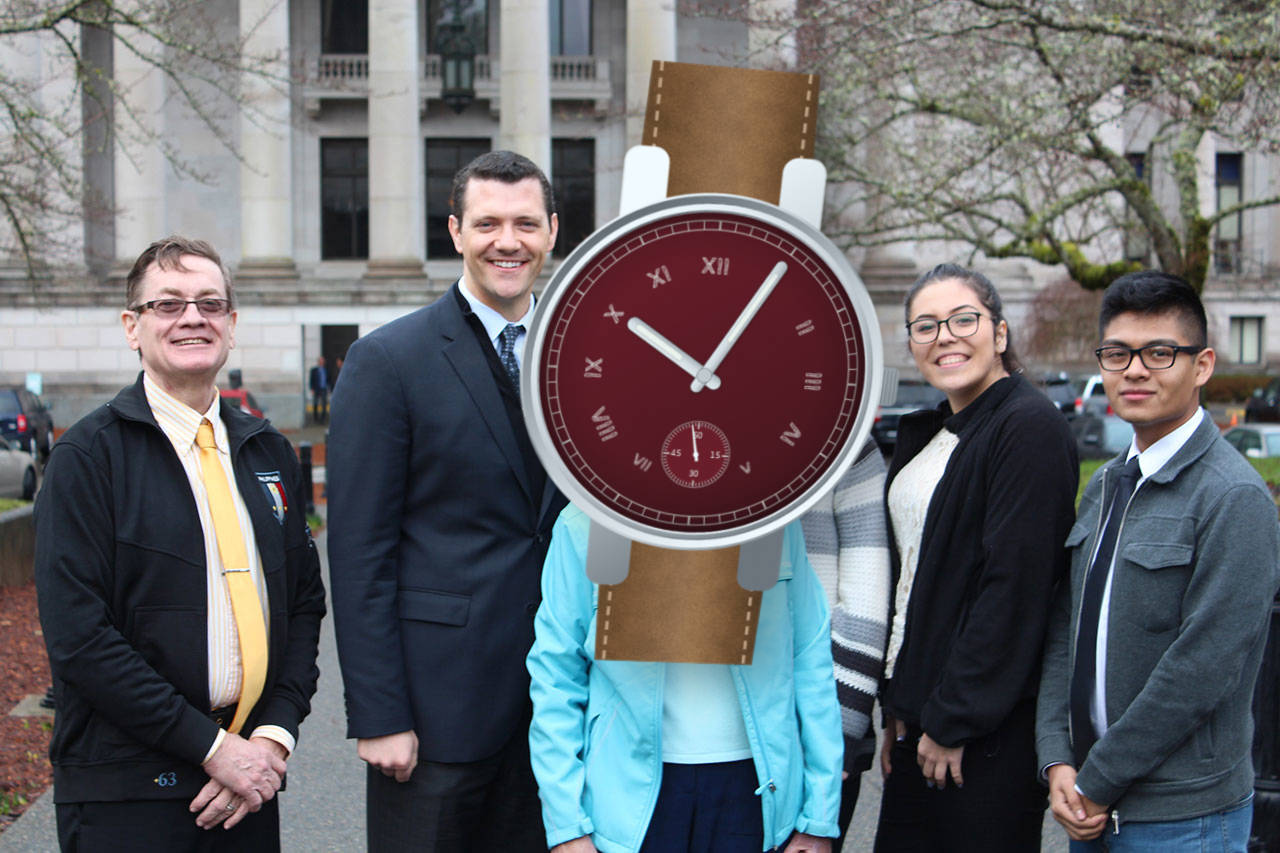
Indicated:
10,04,58
